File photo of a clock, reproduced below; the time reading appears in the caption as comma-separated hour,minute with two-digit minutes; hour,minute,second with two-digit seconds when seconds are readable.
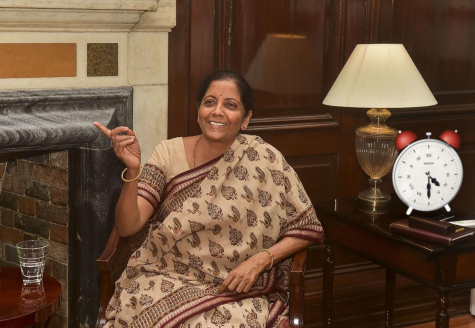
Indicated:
4,30
